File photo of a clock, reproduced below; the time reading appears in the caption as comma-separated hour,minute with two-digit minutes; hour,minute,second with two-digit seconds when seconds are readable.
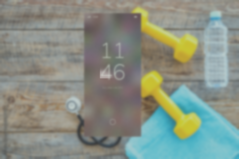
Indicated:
11,46
